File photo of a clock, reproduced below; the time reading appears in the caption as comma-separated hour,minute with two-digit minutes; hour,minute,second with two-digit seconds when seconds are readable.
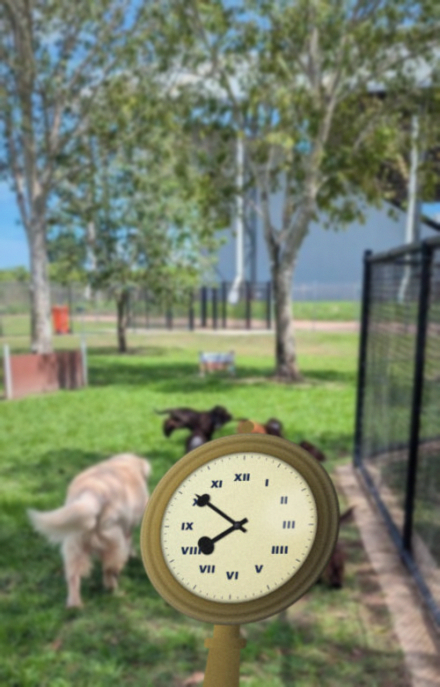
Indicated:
7,51
